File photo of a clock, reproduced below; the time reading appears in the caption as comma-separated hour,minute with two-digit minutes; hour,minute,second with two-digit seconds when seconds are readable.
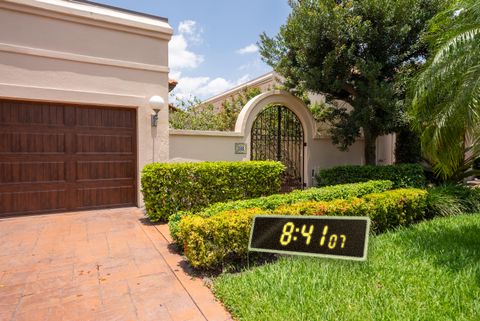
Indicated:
8,41,07
